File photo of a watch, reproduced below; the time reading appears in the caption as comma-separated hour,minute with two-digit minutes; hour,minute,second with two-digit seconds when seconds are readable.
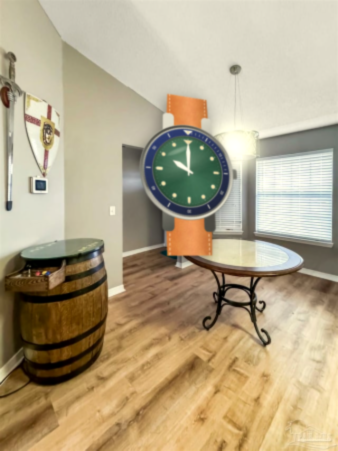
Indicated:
10,00
